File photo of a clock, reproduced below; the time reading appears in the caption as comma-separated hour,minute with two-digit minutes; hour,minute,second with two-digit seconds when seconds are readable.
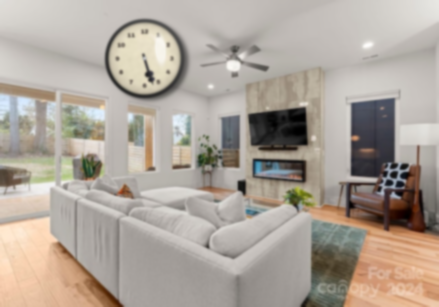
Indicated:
5,27
